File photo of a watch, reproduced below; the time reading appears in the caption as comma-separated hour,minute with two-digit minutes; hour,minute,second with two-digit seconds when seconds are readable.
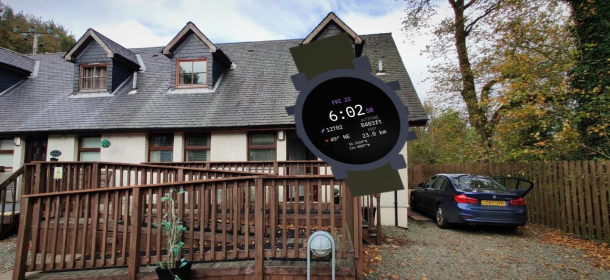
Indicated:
6,02
